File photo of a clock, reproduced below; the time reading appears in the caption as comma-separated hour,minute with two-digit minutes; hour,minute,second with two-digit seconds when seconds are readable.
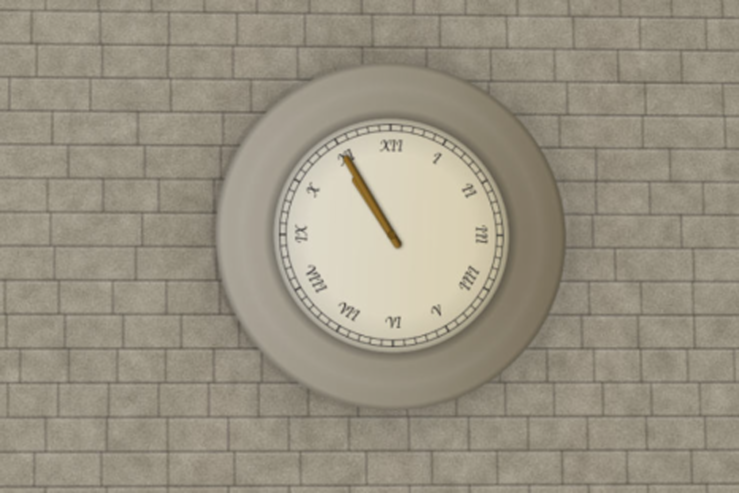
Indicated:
10,55
